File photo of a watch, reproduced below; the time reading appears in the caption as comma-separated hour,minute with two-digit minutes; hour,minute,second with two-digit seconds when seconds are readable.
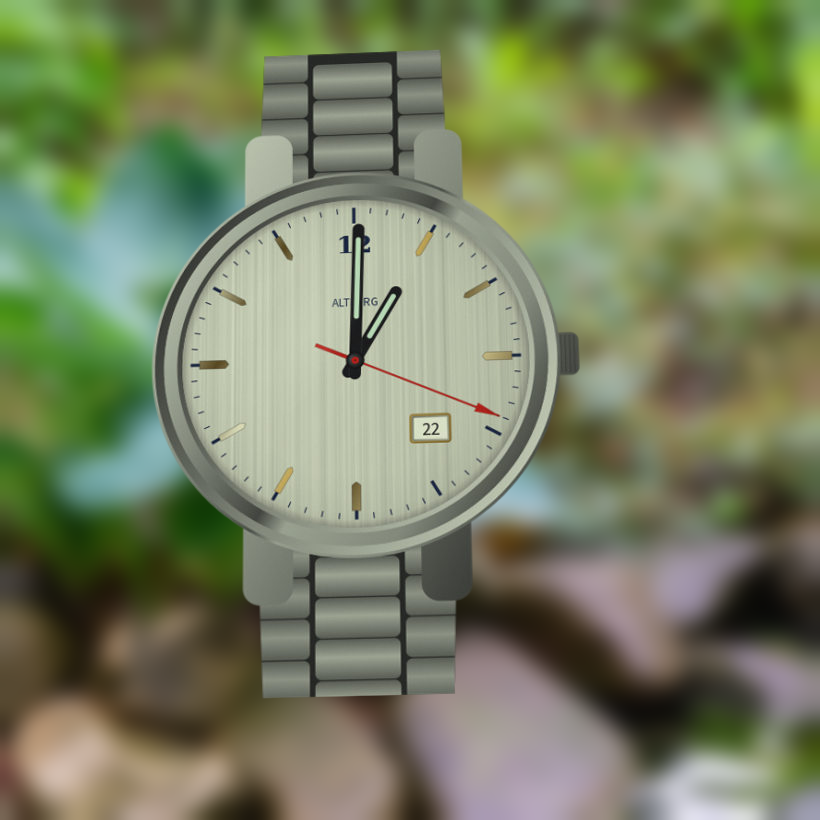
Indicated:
1,00,19
